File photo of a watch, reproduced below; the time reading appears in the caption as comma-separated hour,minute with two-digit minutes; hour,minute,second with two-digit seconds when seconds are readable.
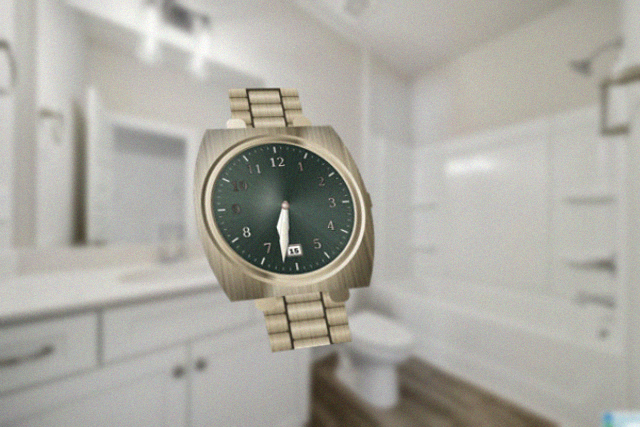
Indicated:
6,32
